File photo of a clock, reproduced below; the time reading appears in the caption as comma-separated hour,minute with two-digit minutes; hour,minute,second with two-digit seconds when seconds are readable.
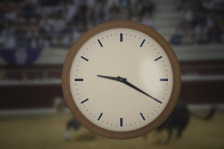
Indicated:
9,20
